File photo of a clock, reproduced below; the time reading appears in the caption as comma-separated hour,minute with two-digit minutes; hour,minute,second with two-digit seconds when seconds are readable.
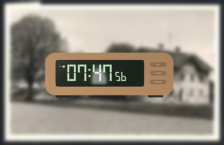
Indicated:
7,47,56
